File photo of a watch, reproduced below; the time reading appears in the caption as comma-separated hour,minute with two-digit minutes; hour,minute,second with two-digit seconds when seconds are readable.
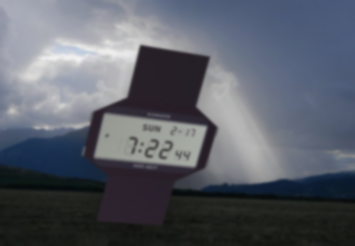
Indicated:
7,22
